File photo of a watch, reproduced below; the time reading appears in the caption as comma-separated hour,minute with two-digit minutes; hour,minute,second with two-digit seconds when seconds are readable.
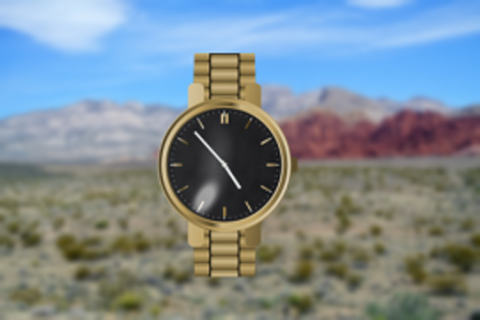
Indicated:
4,53
